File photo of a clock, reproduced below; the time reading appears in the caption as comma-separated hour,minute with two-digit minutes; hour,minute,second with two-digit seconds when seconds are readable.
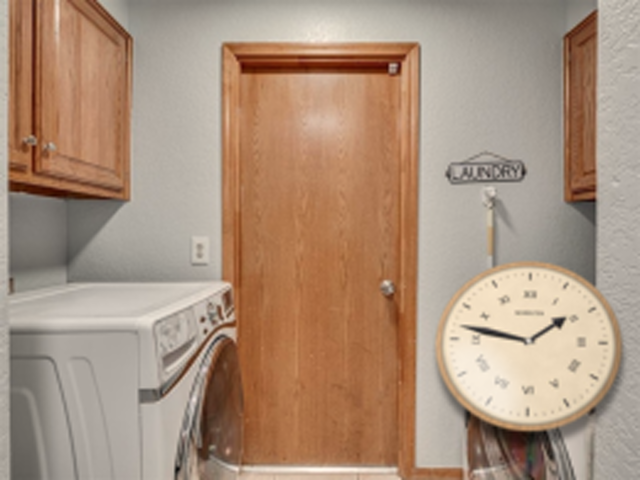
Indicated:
1,47
